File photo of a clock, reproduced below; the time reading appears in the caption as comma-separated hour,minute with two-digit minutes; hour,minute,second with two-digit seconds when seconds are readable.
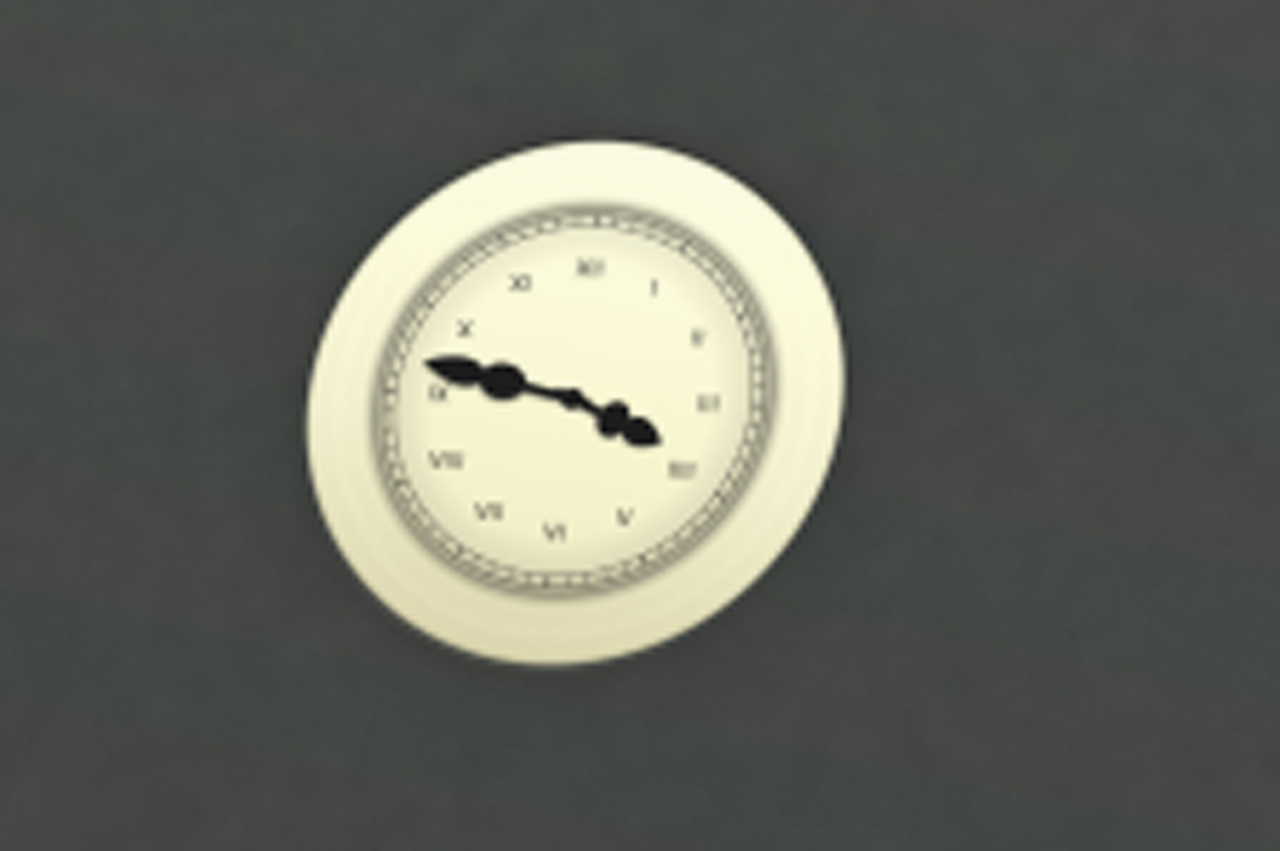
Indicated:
3,47
